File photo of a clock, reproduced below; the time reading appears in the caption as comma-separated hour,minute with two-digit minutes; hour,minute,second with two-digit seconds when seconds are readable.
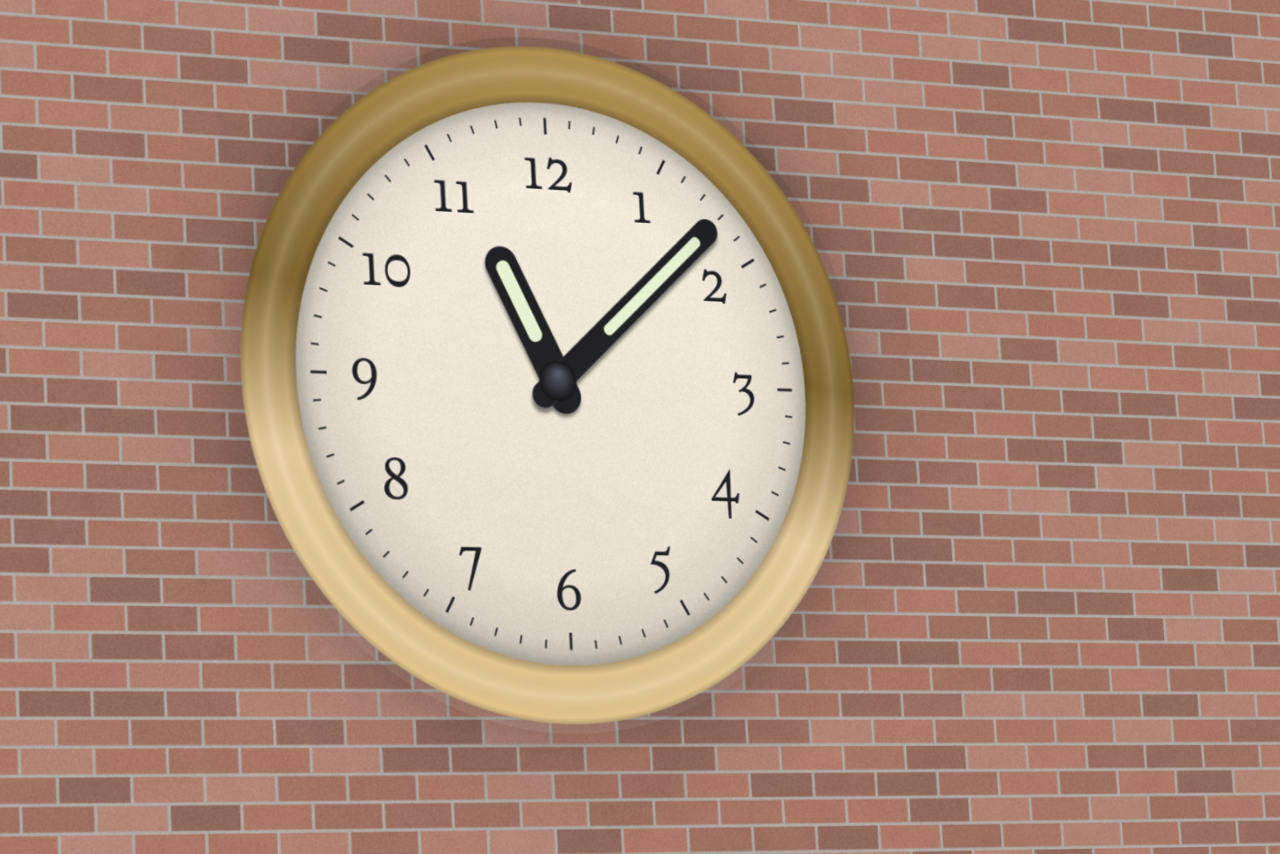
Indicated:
11,08
